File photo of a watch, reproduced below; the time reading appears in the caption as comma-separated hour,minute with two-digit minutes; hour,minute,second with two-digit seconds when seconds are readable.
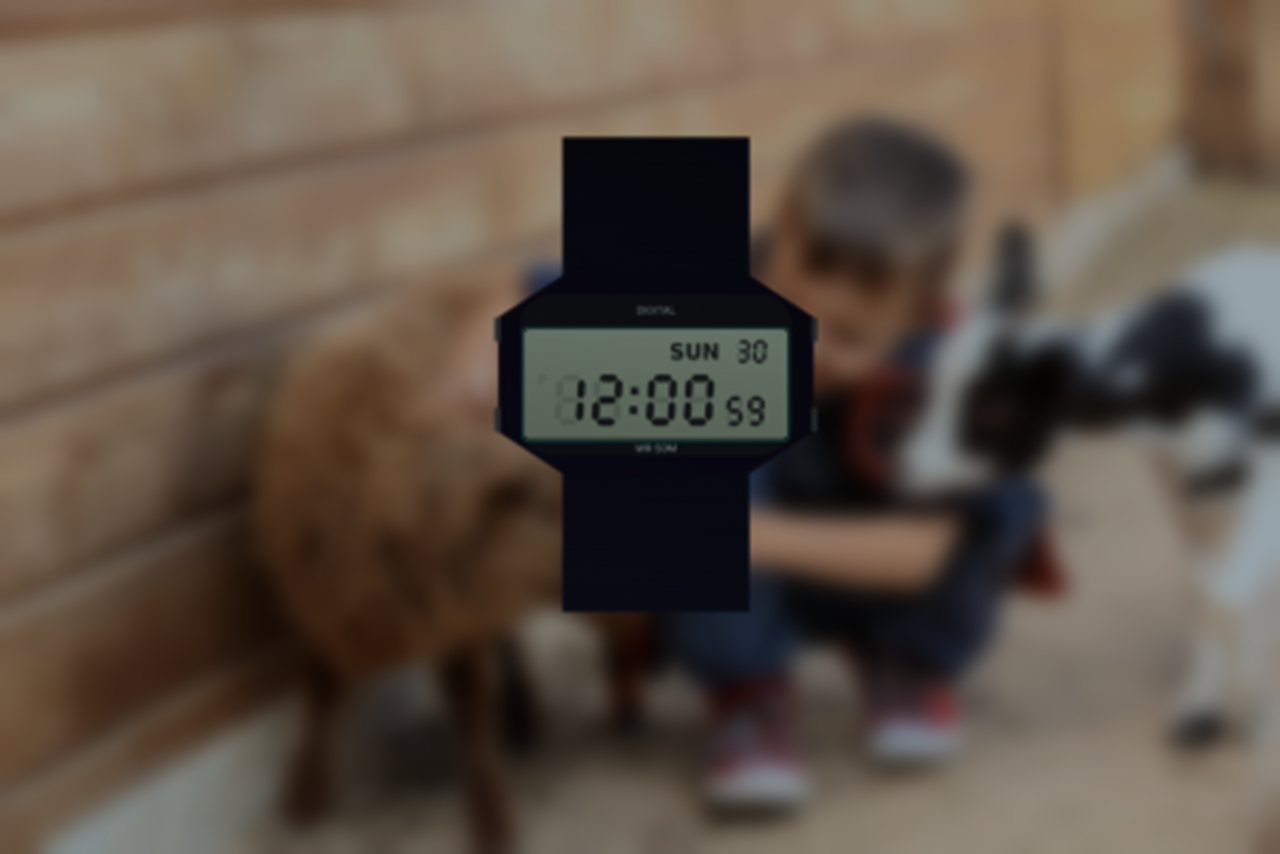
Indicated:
12,00,59
